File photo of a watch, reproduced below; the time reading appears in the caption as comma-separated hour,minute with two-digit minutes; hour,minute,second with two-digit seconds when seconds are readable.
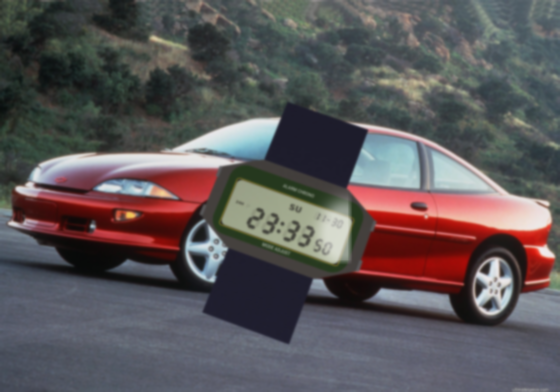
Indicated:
23,33,50
